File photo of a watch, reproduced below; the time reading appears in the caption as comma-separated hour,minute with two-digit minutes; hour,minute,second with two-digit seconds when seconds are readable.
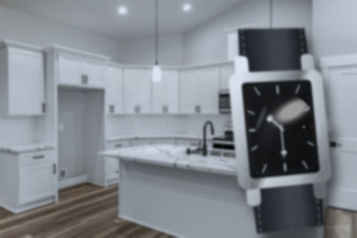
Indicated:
10,30
